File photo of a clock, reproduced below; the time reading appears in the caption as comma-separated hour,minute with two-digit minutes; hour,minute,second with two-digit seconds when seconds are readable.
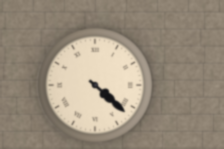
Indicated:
4,22
